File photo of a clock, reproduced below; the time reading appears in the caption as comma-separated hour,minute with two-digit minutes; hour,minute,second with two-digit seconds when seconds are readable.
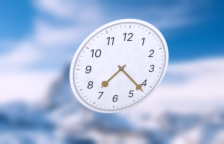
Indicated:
7,22
